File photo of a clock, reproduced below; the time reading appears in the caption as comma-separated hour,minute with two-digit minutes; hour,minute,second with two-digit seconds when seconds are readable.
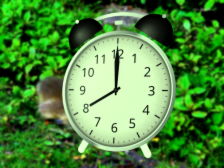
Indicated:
8,00
